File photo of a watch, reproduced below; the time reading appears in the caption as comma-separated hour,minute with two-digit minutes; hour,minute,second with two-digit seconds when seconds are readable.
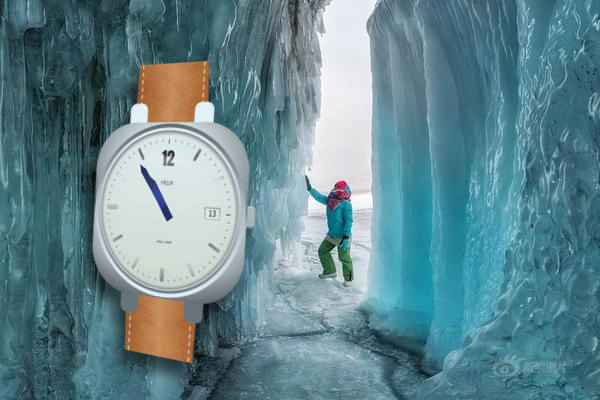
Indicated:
10,54
